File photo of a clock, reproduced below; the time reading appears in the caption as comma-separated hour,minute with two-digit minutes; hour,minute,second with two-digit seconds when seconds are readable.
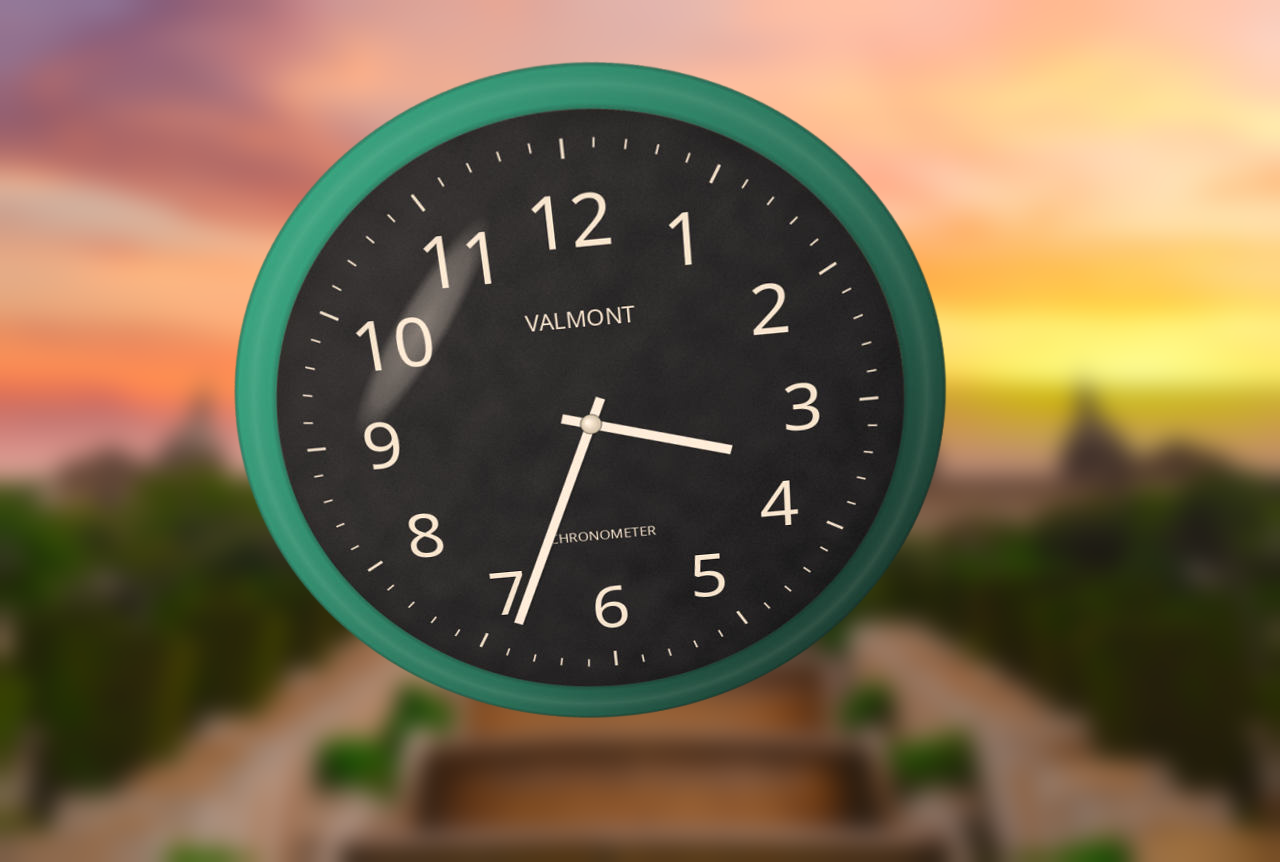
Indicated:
3,34
